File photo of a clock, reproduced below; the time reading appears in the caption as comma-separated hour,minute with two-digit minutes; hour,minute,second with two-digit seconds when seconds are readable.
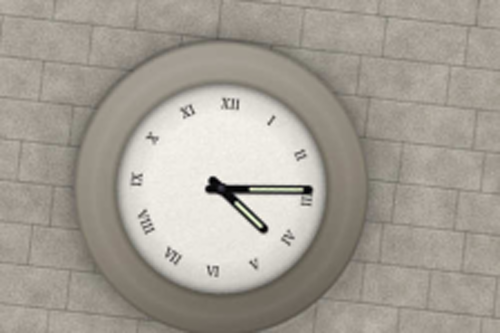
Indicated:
4,14
